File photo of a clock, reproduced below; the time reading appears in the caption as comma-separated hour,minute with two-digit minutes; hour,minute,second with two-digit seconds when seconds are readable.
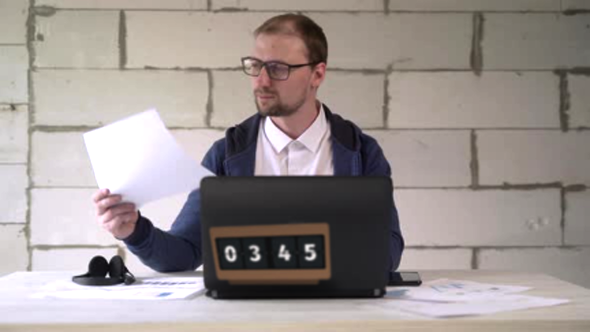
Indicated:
3,45
